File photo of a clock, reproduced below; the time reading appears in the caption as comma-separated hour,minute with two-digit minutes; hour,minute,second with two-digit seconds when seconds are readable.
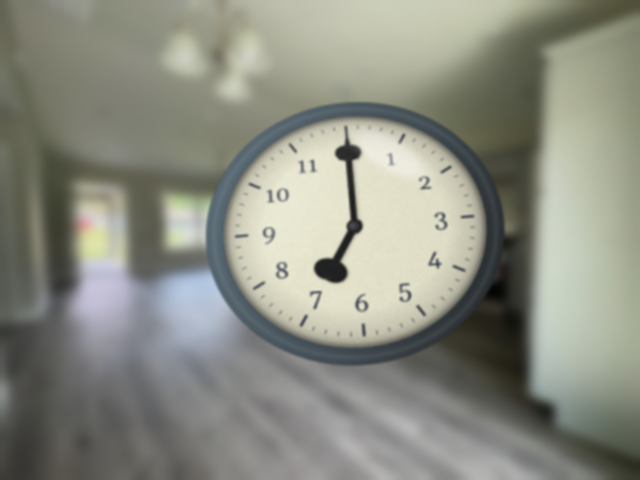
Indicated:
7,00
